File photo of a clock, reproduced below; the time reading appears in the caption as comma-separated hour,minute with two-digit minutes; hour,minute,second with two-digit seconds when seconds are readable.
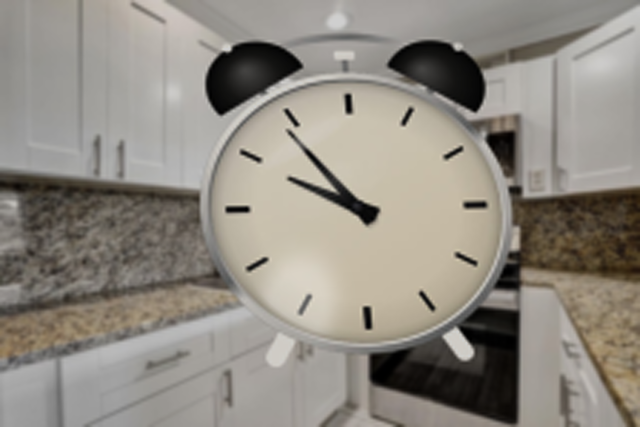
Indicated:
9,54
